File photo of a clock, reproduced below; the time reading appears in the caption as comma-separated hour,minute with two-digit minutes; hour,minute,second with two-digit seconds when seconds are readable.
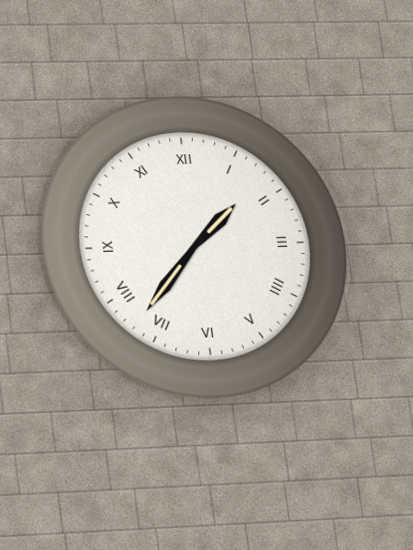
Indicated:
1,37
